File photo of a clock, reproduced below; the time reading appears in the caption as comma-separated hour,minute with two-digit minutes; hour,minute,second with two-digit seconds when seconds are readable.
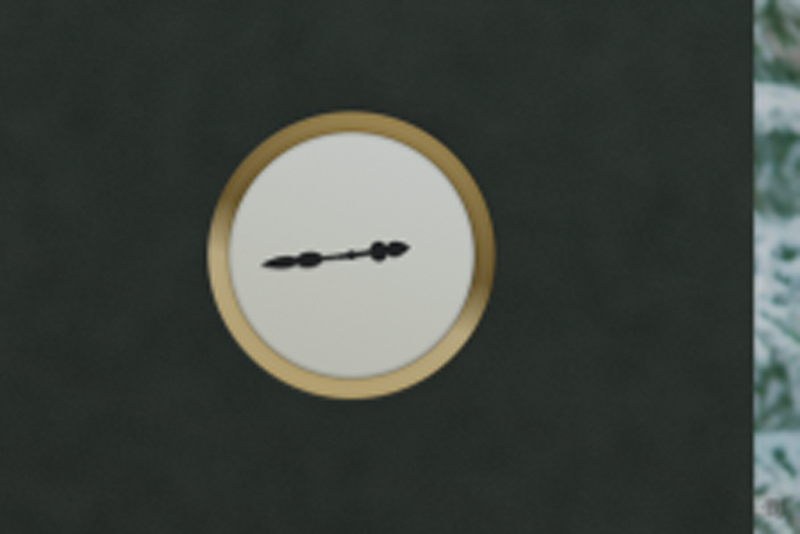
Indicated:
2,44
